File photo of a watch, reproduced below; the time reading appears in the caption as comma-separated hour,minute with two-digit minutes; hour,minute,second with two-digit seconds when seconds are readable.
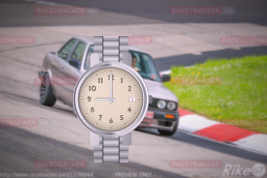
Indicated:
9,00
